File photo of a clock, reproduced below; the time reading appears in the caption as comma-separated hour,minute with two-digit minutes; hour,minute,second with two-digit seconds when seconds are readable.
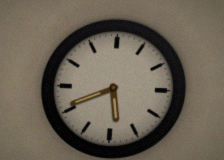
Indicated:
5,41
